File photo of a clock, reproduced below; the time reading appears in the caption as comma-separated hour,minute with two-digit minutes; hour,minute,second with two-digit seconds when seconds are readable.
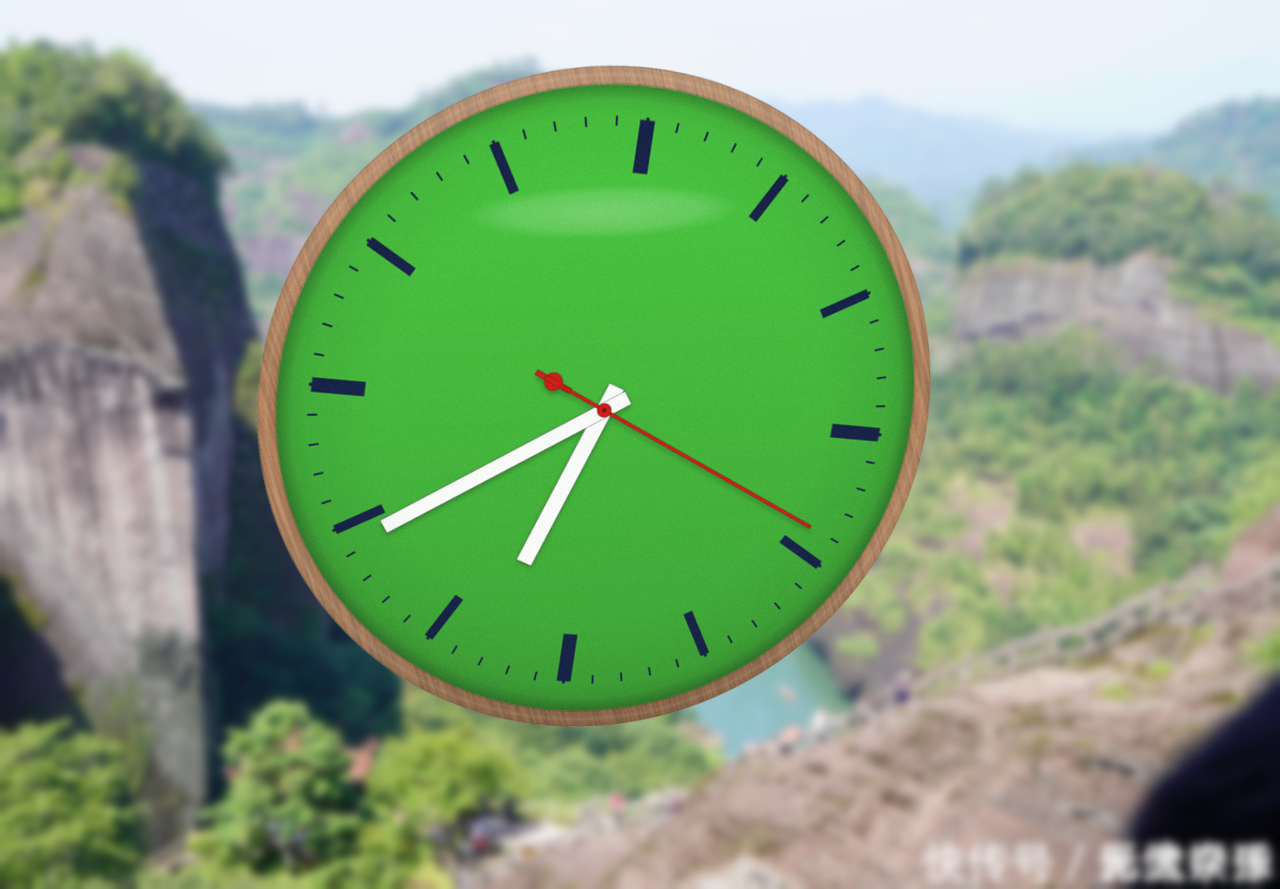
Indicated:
6,39,19
